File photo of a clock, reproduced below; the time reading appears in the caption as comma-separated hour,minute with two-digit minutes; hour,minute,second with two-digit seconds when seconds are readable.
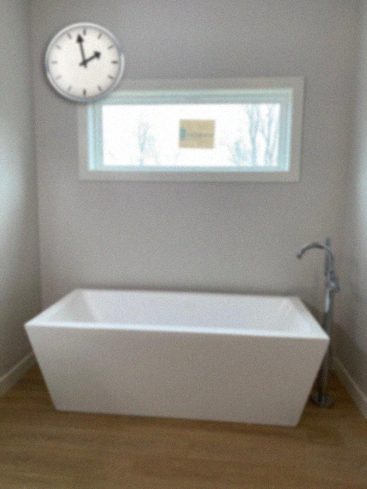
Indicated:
1,58
